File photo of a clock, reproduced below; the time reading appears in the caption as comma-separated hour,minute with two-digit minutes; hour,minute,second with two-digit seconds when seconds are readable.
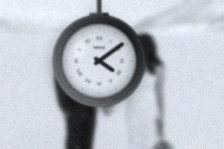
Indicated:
4,09
